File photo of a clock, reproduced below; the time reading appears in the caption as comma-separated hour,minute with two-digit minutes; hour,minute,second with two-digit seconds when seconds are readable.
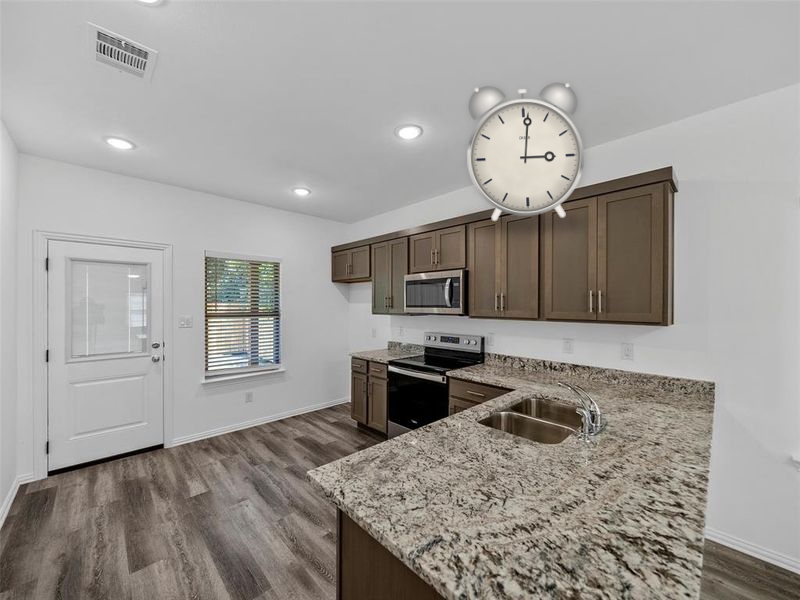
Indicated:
3,01
